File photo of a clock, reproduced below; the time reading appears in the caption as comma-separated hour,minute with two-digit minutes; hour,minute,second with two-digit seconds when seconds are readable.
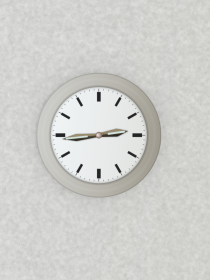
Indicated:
2,44
